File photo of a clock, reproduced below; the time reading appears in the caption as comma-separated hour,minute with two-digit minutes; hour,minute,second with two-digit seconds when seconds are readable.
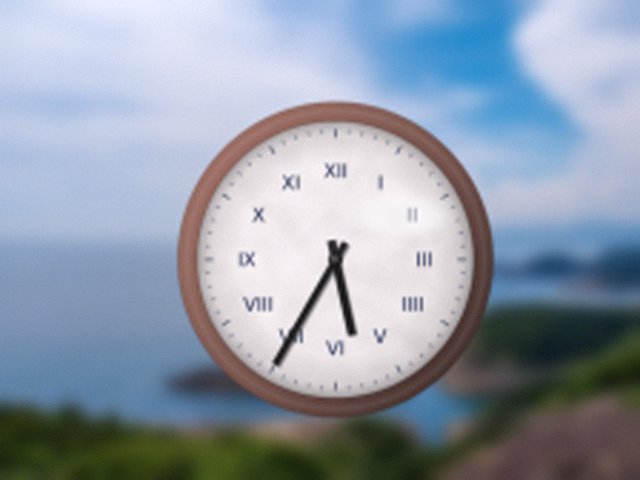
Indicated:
5,35
